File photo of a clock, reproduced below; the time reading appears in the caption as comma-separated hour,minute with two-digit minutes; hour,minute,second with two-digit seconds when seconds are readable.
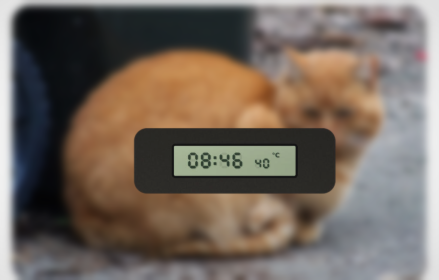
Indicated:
8,46
